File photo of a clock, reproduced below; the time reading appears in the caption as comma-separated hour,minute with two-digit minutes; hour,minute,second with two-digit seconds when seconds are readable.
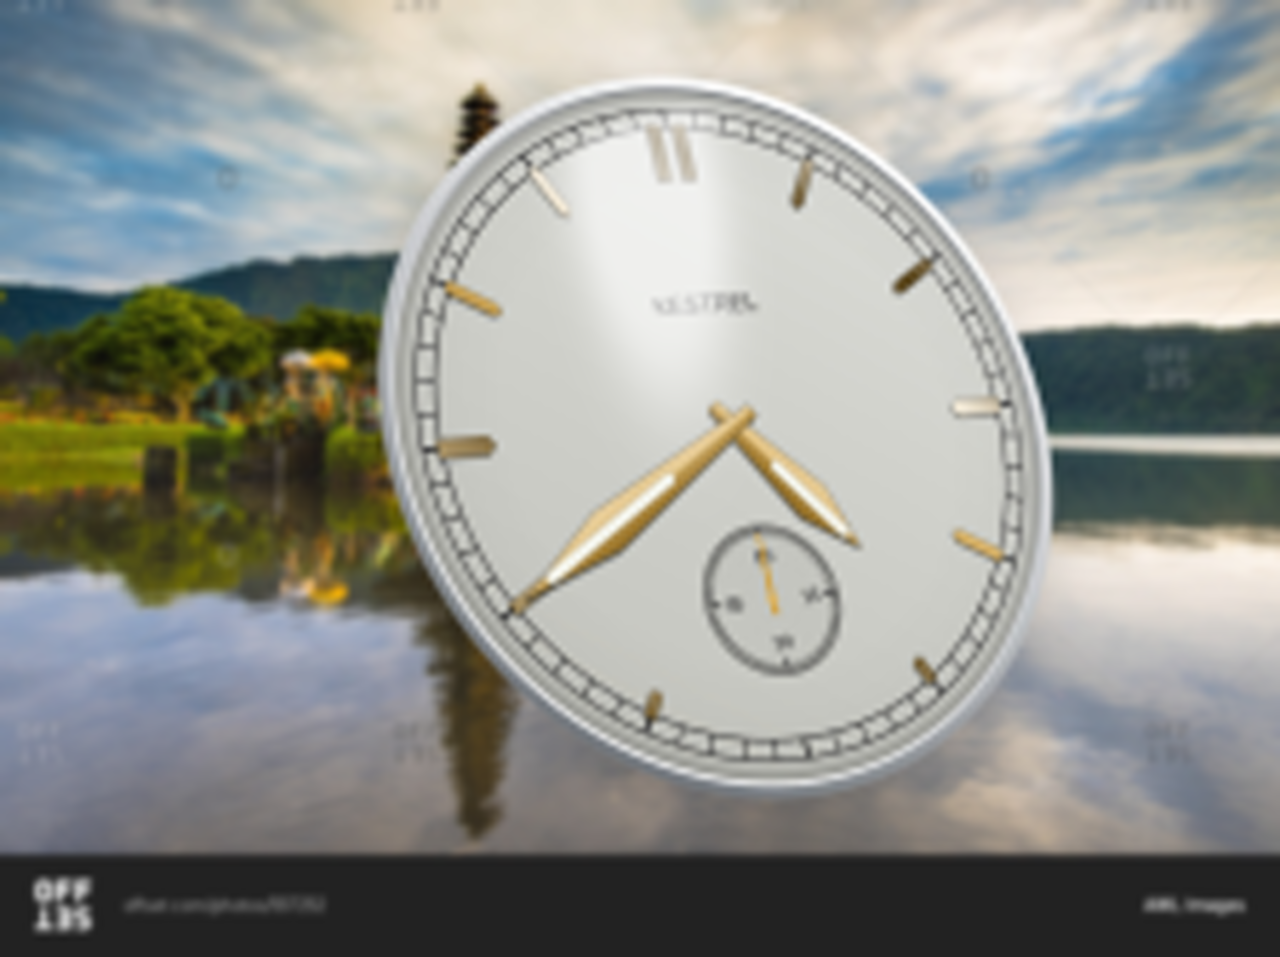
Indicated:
4,40
